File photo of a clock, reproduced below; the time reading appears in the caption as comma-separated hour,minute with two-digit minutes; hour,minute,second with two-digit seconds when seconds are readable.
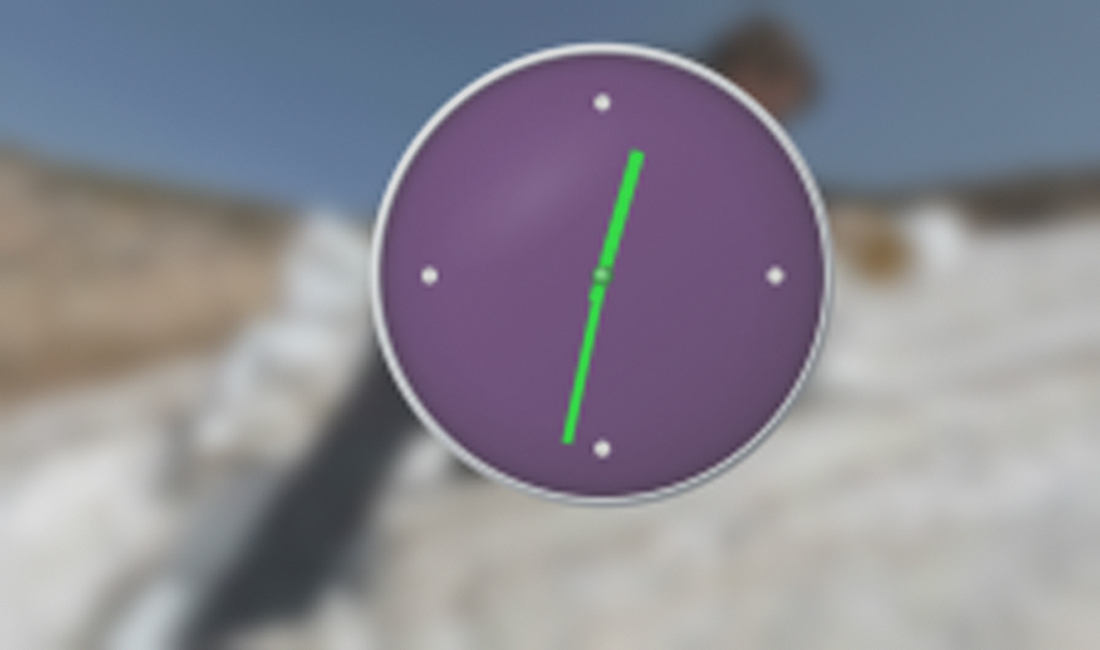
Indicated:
12,32
